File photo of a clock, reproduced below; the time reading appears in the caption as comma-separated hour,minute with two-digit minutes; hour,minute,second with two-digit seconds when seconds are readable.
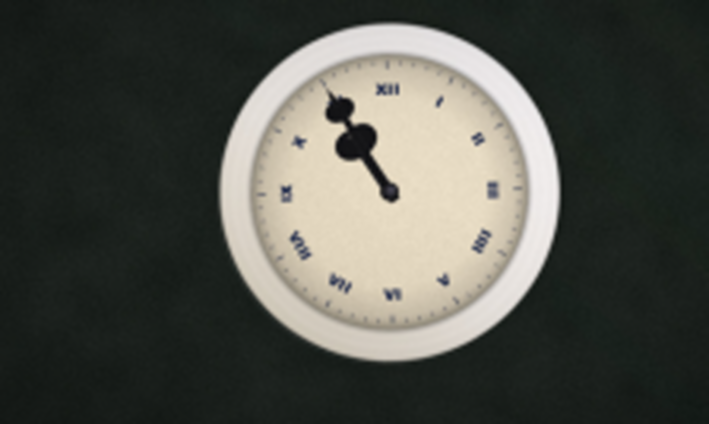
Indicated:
10,55
